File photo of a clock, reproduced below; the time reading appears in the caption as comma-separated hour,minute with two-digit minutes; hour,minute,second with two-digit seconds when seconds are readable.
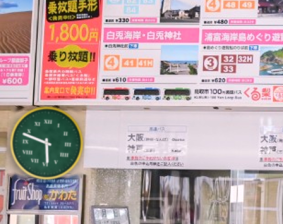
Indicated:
5,48
